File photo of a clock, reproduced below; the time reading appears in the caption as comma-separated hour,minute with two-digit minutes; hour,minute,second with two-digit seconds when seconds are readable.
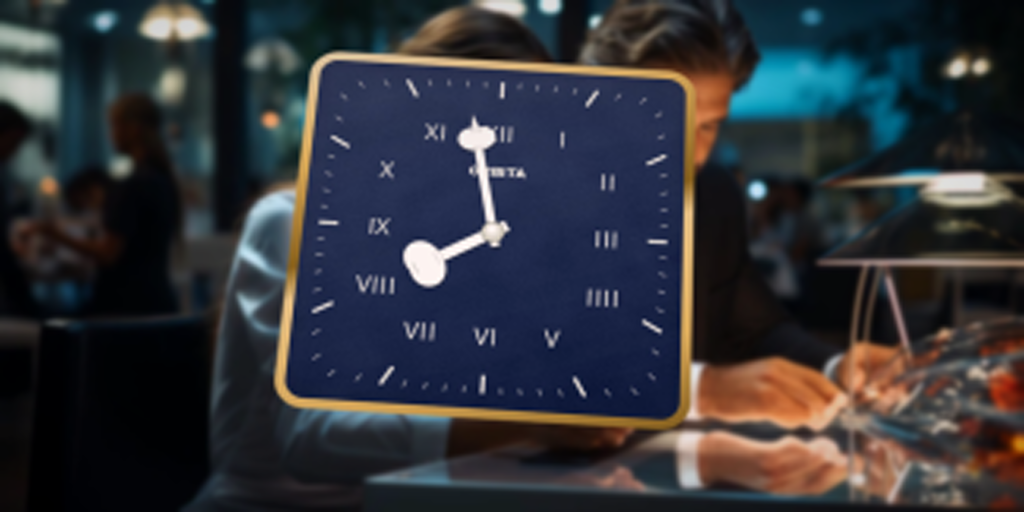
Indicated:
7,58
